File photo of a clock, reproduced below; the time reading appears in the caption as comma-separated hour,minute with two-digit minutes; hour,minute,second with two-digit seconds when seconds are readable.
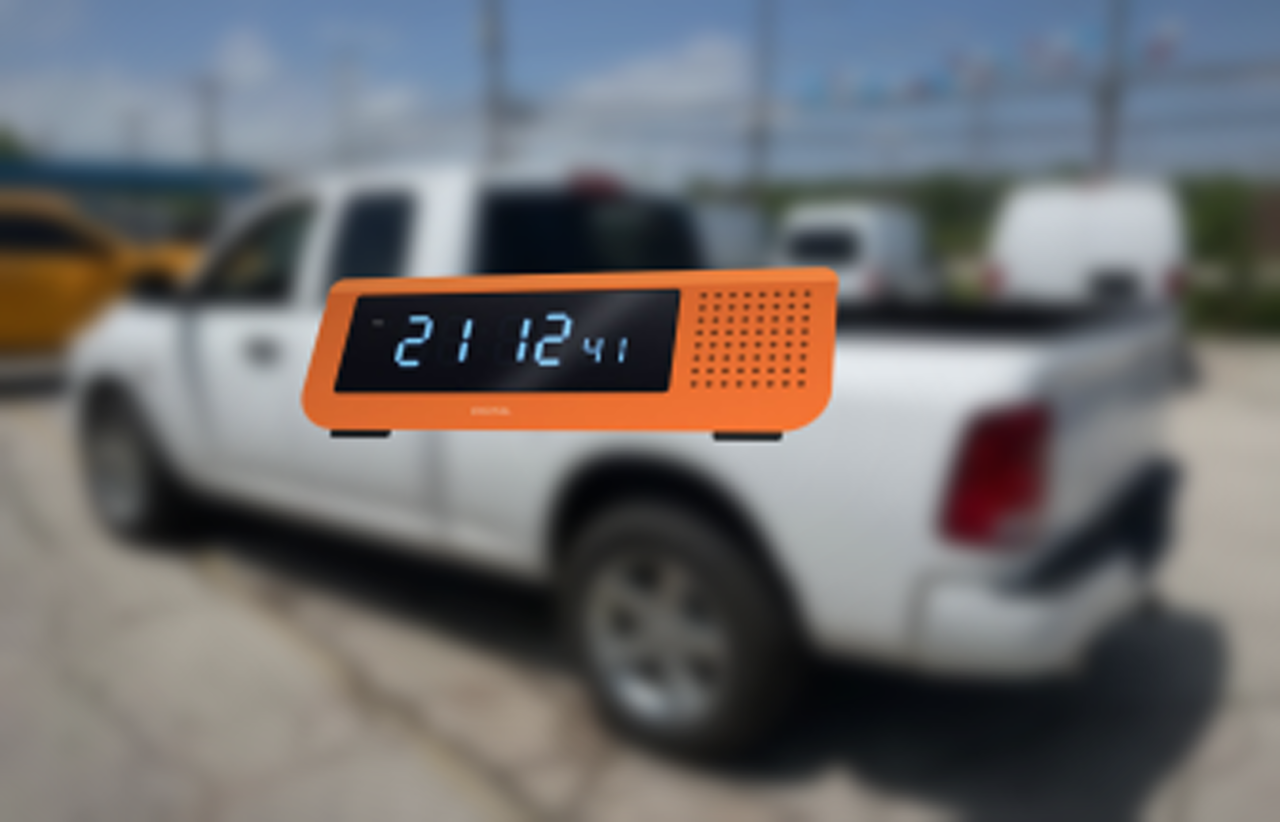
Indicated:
21,12,41
